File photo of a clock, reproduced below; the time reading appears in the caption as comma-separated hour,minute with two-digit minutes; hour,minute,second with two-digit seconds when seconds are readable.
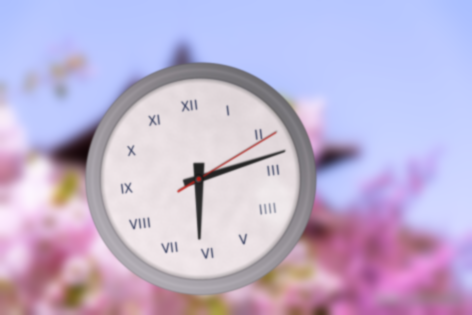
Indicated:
6,13,11
